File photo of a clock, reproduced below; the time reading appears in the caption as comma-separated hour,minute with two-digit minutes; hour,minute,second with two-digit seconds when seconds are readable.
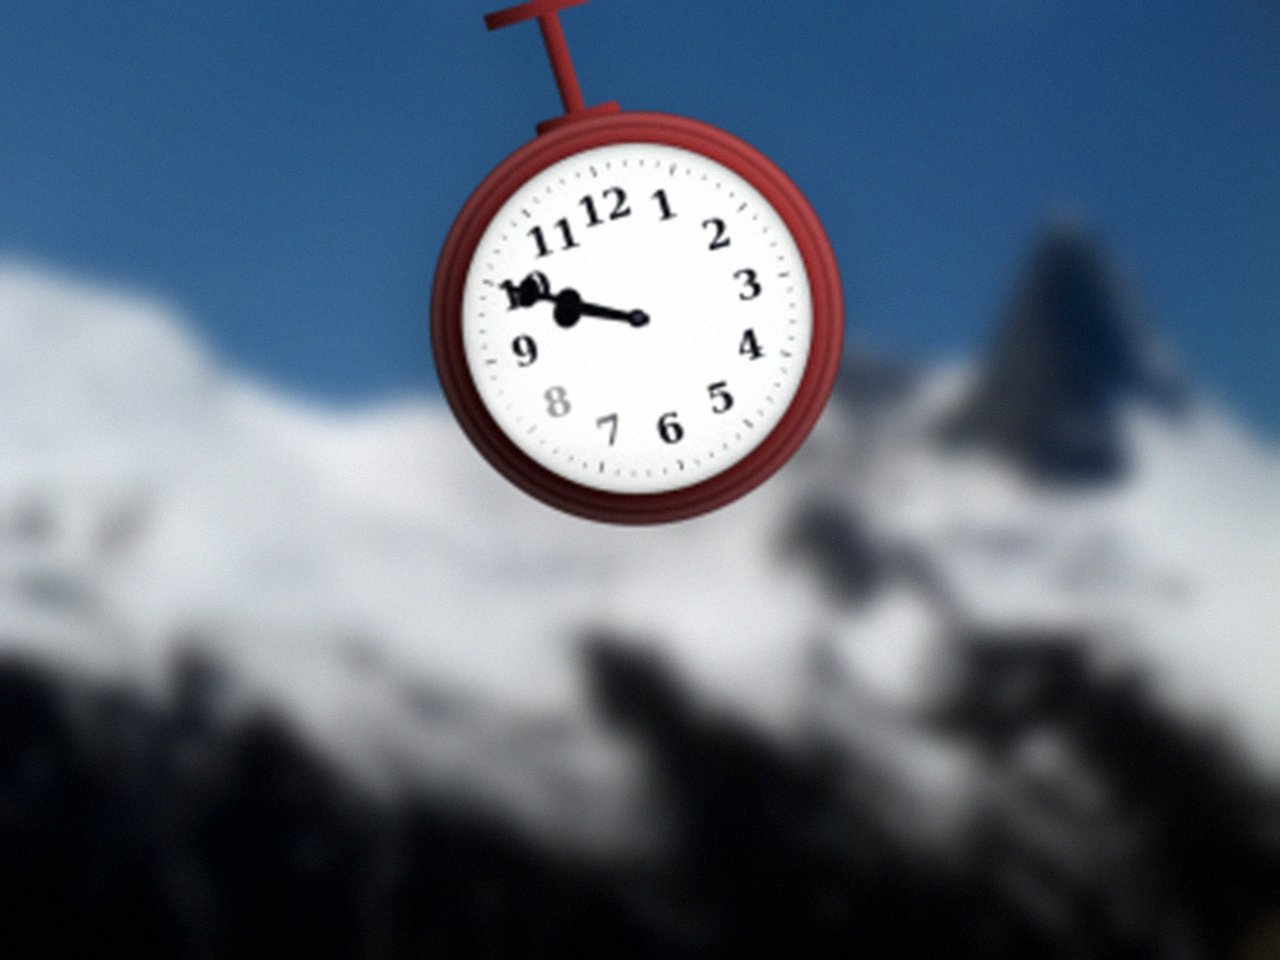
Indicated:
9,50
